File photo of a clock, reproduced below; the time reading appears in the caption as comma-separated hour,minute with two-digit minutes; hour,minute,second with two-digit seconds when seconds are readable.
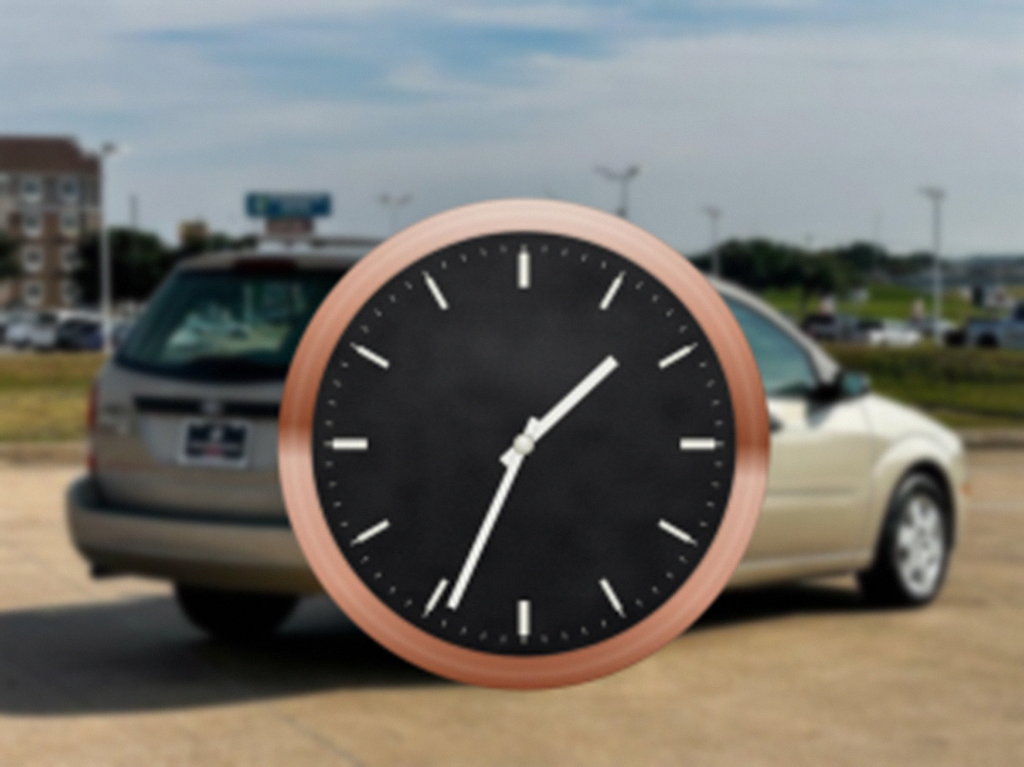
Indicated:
1,34
